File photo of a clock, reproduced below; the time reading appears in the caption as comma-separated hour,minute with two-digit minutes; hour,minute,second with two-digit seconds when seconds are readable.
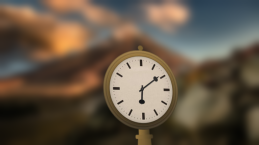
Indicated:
6,09
